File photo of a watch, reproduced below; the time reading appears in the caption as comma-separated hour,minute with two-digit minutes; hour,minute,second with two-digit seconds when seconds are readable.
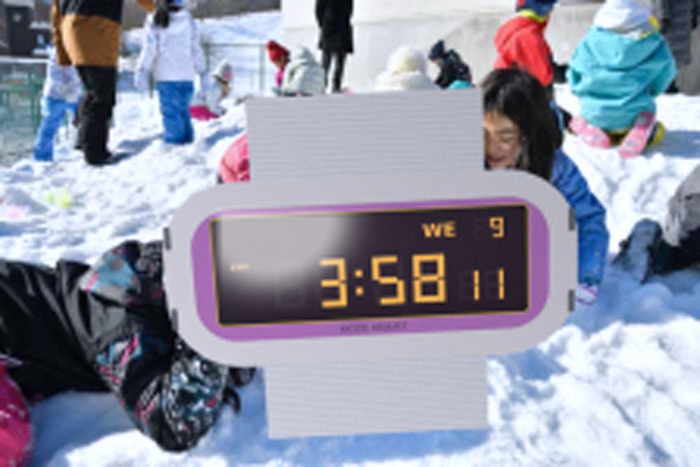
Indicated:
3,58,11
